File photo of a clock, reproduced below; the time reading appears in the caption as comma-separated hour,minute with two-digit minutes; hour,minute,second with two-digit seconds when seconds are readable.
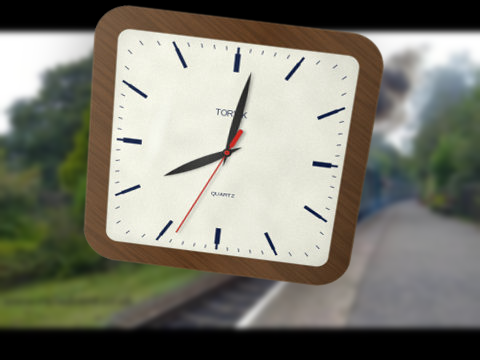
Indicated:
8,01,34
